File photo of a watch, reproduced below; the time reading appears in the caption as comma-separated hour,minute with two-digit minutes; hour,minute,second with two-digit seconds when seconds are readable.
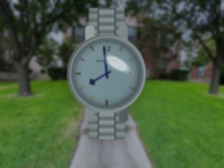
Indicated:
7,59
